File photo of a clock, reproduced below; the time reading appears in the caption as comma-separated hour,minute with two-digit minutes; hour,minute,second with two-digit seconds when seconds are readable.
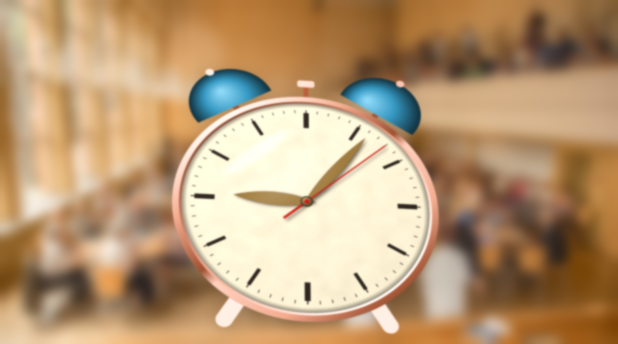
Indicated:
9,06,08
